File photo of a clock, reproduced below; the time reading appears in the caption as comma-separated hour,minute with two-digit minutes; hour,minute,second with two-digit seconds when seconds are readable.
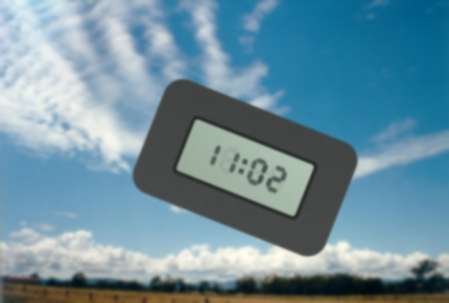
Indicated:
11,02
